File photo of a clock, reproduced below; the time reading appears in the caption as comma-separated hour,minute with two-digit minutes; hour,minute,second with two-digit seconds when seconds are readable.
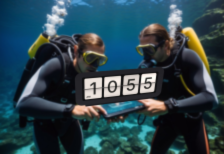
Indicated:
10,55
